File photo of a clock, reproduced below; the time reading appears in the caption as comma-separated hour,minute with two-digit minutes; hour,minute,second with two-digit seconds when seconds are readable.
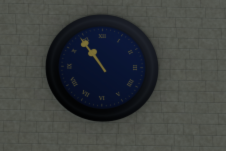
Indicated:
10,54
